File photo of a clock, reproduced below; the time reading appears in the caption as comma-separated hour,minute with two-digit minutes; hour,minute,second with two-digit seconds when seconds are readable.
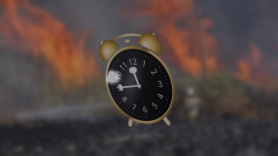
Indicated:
11,45
